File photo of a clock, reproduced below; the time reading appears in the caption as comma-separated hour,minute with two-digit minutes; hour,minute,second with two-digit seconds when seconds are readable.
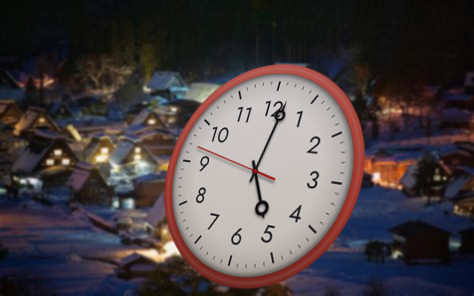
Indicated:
5,01,47
